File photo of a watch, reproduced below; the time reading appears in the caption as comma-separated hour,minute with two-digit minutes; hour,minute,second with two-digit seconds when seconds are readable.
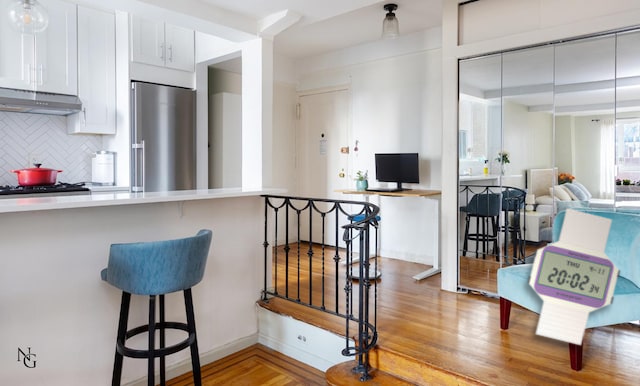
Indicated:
20,02
